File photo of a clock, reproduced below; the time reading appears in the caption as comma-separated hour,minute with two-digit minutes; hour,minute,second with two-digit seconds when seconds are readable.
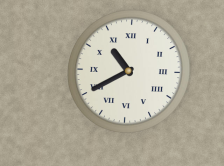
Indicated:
10,40
